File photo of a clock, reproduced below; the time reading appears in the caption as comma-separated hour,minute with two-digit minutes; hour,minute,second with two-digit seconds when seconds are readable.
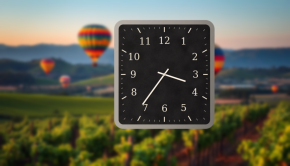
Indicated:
3,36
